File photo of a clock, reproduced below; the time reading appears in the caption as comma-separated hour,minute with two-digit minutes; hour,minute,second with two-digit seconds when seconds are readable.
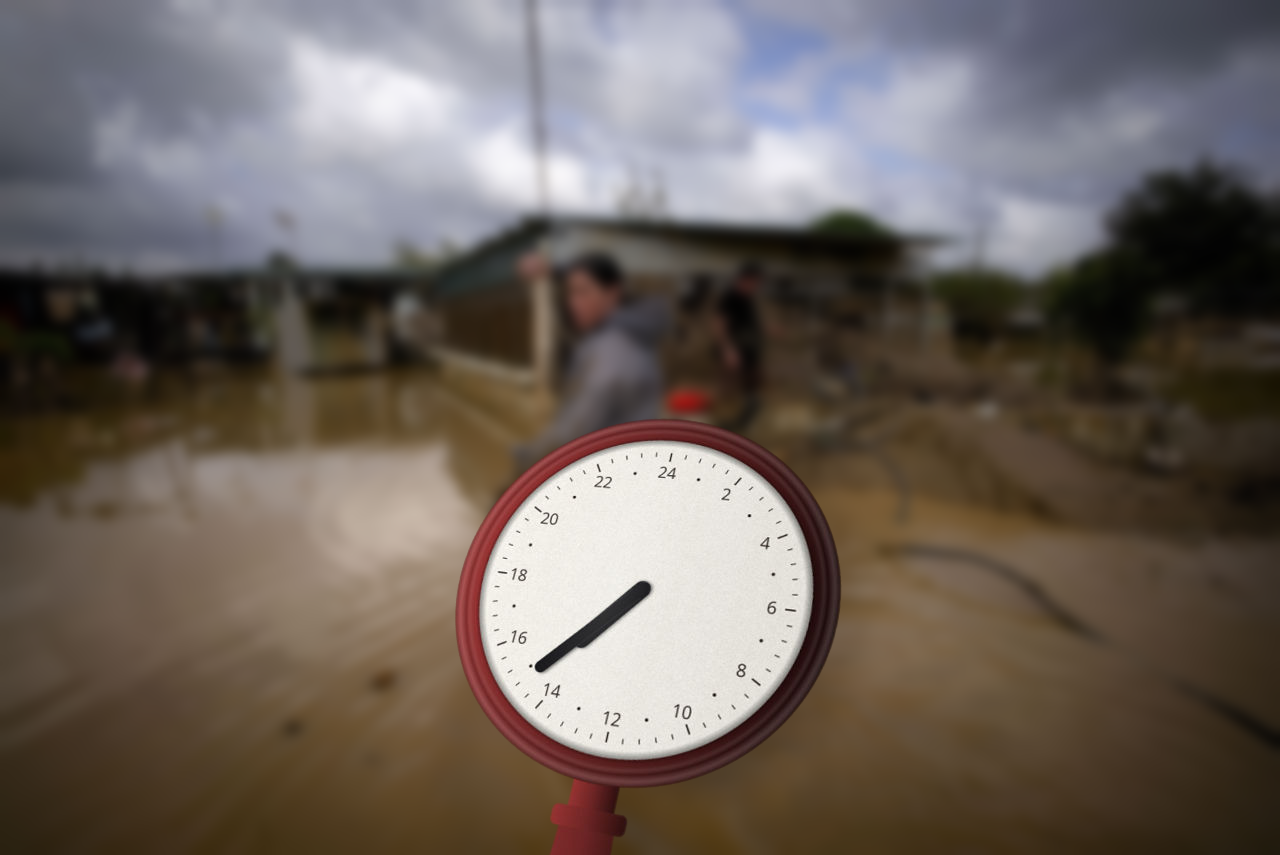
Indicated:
14,37
